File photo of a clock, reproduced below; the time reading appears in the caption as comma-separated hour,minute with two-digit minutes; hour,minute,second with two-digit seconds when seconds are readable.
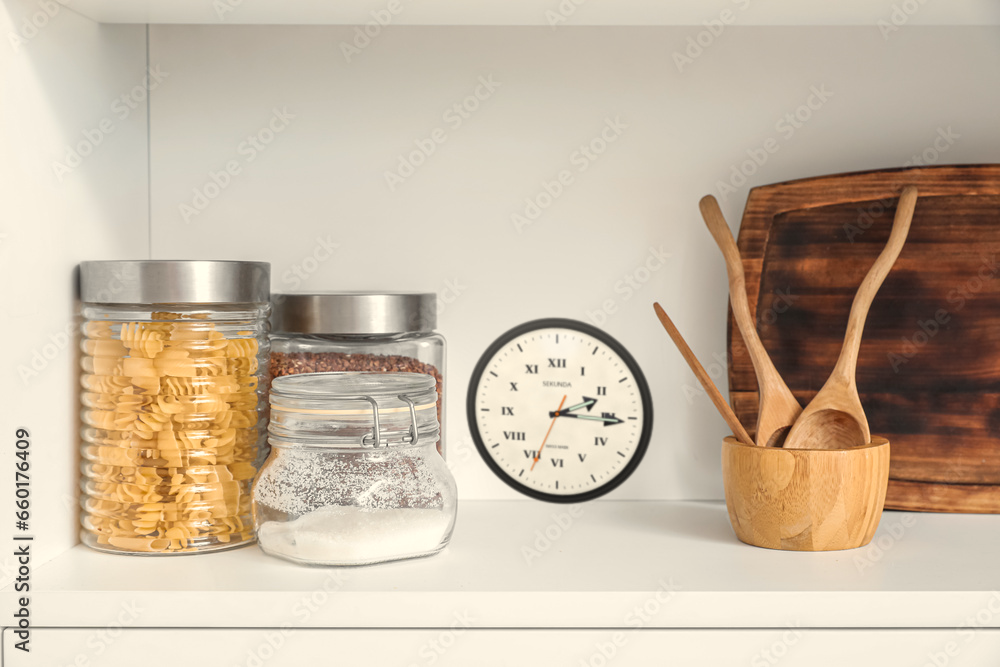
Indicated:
2,15,34
